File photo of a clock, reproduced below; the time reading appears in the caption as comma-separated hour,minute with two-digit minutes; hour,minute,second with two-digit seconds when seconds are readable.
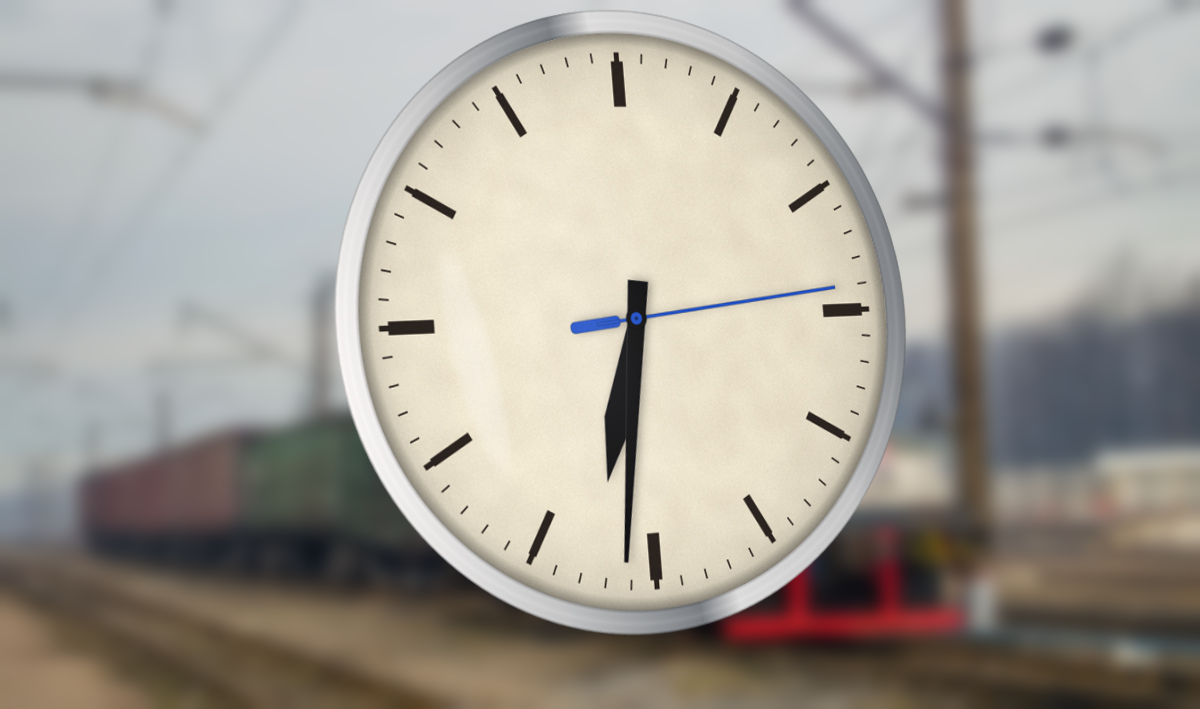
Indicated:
6,31,14
